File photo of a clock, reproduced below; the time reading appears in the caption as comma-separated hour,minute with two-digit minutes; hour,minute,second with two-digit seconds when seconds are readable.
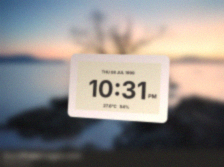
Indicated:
10,31
